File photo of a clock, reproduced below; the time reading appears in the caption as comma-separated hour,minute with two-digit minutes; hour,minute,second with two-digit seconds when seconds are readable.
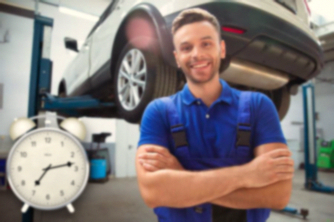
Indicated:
7,13
